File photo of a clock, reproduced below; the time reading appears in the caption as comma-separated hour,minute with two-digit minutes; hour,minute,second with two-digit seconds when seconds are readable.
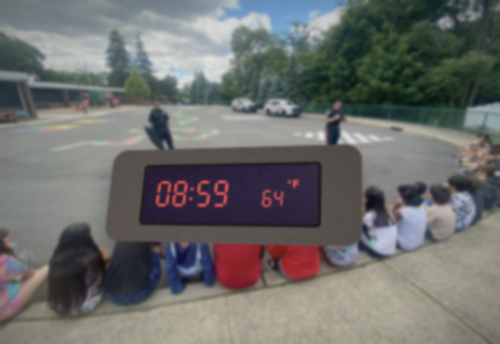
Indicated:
8,59
